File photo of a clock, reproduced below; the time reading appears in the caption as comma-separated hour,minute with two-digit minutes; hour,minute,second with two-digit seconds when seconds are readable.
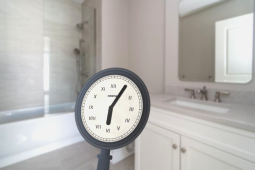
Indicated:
6,05
